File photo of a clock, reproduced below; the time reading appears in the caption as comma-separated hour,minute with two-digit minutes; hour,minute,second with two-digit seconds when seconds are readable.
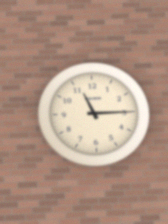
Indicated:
11,15
